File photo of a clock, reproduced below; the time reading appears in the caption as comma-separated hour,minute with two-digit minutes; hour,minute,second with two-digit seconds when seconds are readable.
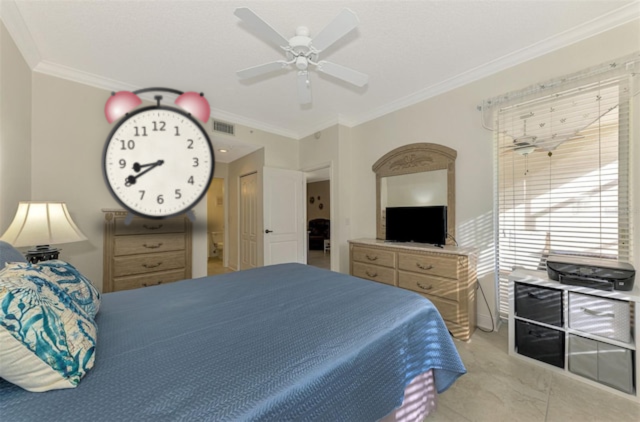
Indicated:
8,40
